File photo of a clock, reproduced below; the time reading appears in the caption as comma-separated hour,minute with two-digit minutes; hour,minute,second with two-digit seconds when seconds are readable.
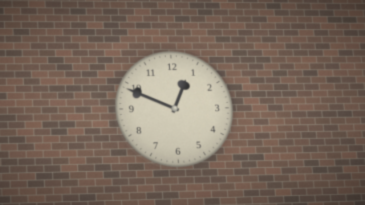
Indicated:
12,49
